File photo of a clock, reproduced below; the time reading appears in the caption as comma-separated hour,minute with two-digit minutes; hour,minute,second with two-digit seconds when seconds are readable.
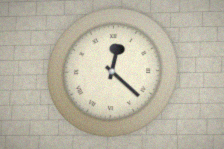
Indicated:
12,22
